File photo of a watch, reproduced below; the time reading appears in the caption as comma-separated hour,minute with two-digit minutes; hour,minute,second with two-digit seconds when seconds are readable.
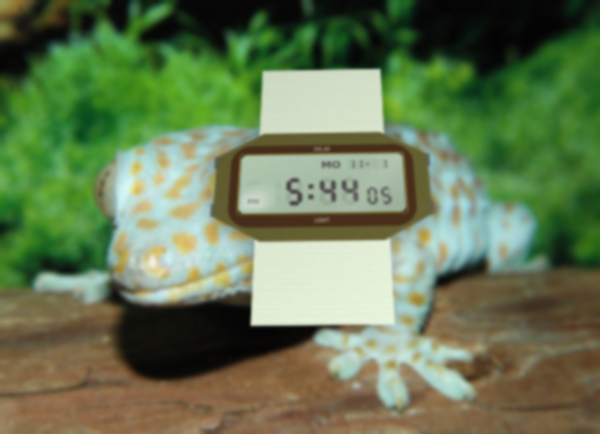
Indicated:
5,44,05
